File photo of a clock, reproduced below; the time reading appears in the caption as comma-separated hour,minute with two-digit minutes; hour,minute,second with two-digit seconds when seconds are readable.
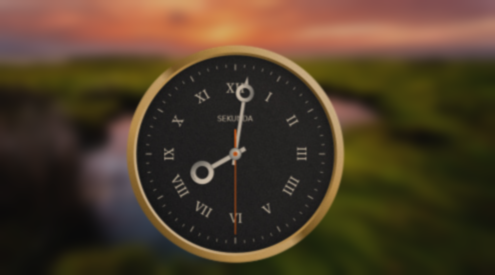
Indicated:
8,01,30
